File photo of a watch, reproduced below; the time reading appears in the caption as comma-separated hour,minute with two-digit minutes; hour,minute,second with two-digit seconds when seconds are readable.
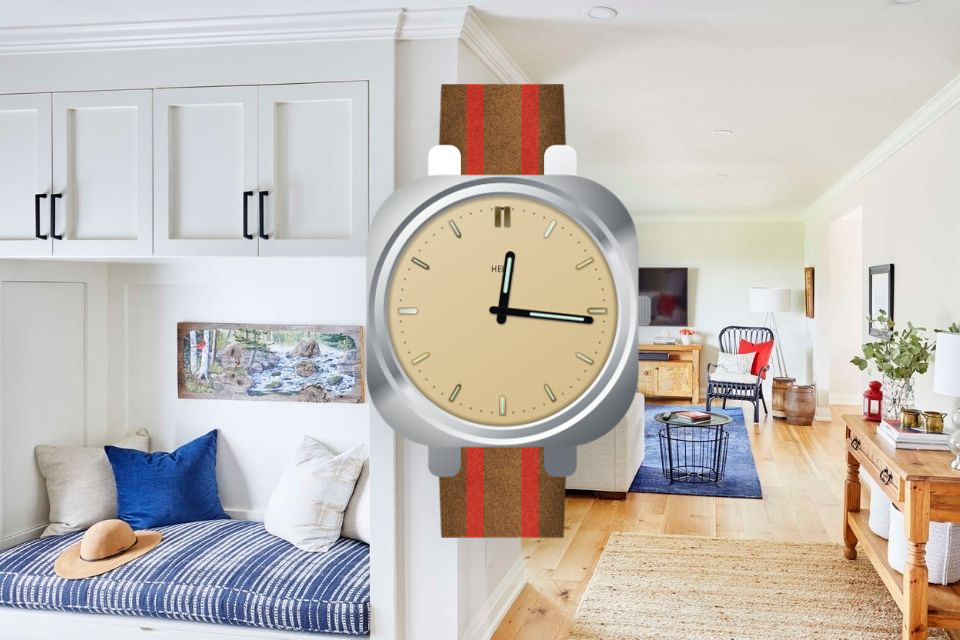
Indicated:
12,16
